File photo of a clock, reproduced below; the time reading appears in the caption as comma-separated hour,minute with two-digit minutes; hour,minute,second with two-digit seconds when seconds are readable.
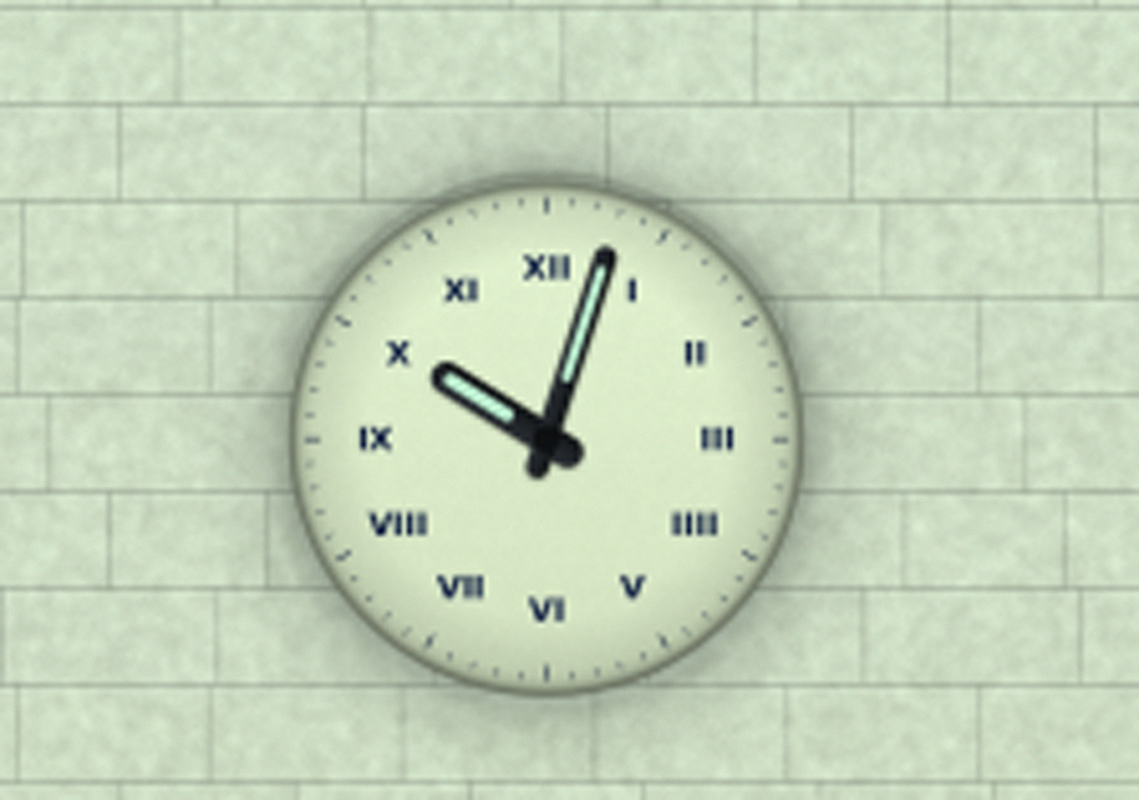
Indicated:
10,03
